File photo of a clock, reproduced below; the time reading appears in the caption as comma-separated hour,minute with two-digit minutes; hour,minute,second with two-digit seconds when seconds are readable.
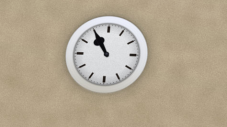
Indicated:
10,55
